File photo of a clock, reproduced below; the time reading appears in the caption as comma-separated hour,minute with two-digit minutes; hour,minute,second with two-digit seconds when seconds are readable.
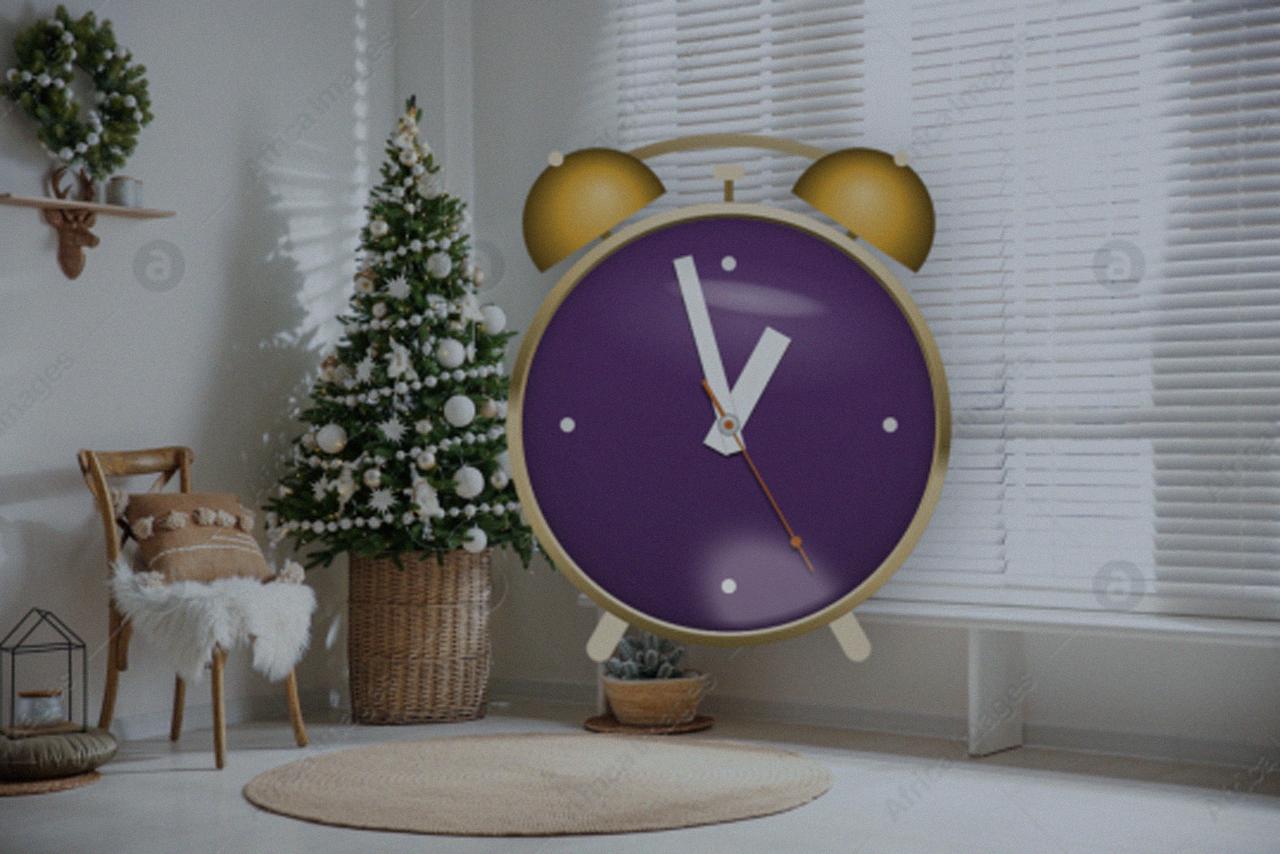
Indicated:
12,57,25
